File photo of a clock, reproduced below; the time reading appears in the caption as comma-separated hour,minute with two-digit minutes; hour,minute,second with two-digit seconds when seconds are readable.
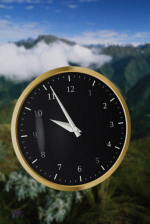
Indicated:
9,56
